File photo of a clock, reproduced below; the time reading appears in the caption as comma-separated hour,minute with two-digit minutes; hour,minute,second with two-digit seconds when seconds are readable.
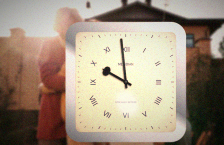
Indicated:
9,59
